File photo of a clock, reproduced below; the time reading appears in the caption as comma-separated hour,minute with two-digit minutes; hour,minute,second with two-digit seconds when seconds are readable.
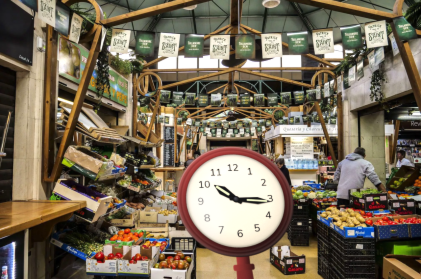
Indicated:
10,16
